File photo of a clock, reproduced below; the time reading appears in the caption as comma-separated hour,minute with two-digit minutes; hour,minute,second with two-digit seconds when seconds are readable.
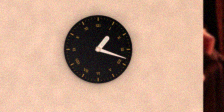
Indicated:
1,18
